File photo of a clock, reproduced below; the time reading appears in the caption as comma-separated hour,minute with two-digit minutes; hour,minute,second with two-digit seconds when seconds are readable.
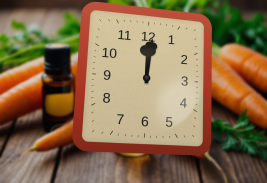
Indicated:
12,01
